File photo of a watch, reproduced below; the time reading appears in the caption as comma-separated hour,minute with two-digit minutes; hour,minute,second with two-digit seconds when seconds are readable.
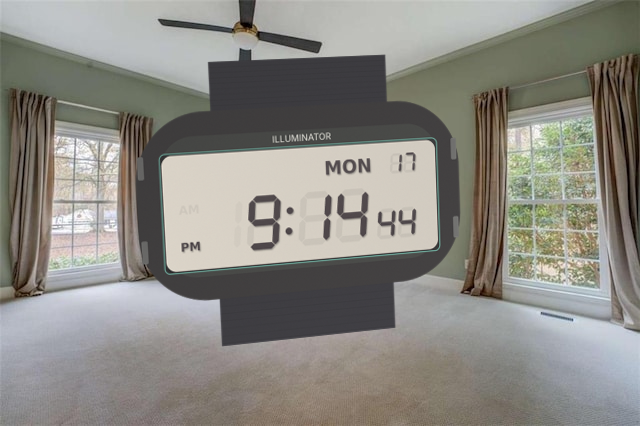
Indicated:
9,14,44
